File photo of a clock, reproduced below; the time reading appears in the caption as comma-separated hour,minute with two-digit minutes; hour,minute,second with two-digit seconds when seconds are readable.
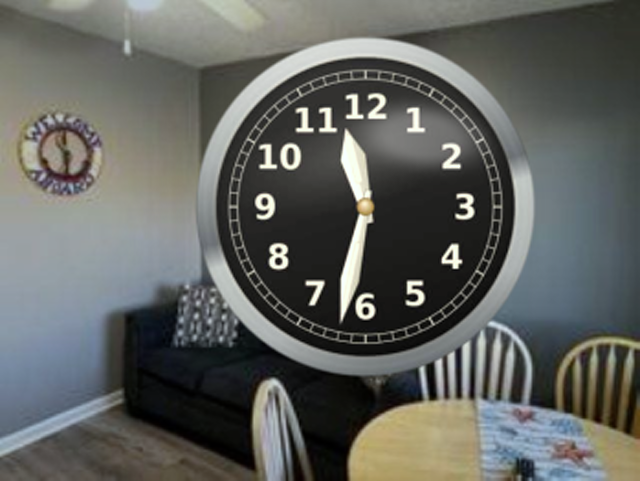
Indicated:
11,32
